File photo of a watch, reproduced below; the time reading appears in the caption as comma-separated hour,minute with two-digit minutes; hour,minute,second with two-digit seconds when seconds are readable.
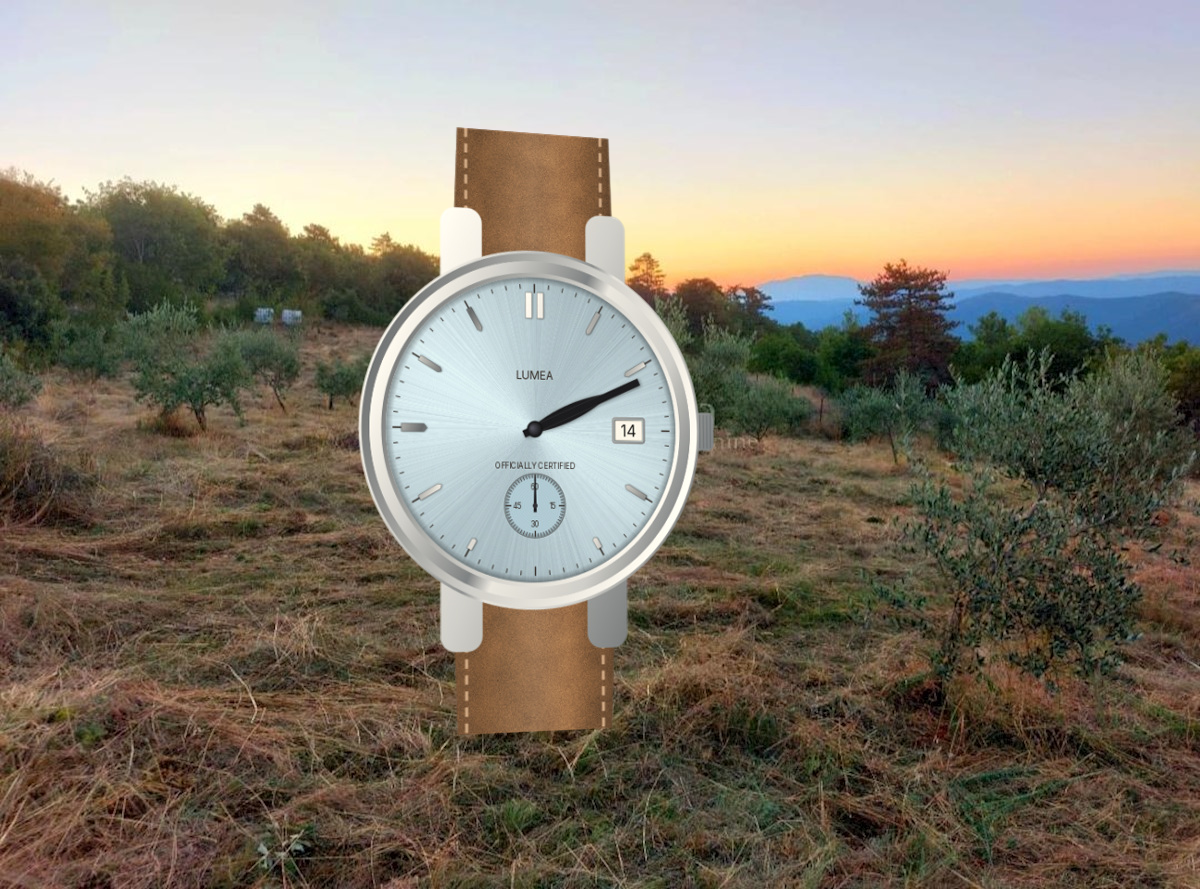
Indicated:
2,11
